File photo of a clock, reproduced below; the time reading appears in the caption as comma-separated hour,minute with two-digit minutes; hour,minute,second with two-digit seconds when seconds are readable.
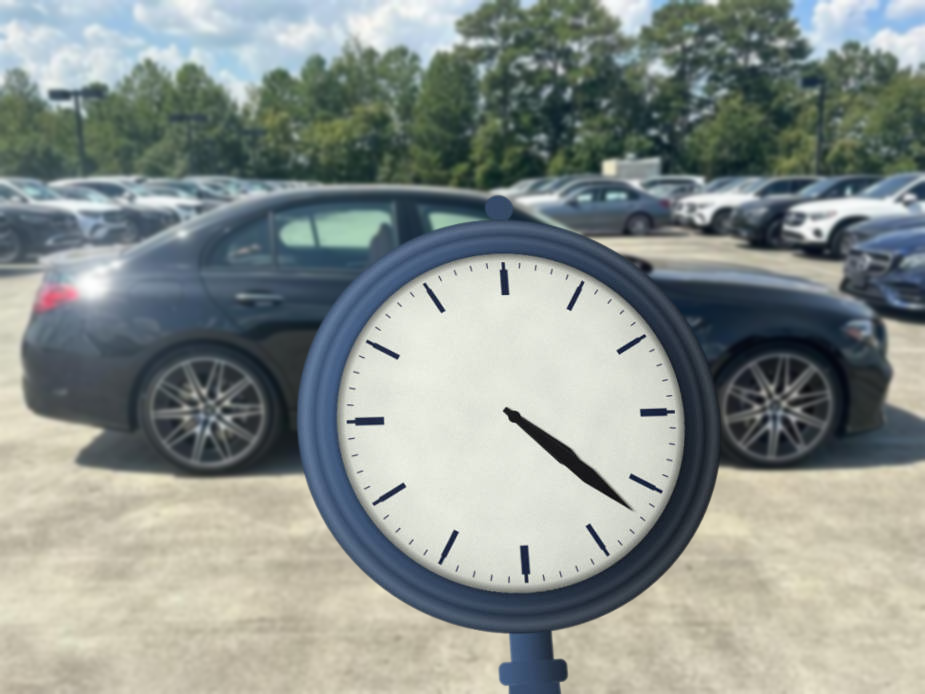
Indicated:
4,22
